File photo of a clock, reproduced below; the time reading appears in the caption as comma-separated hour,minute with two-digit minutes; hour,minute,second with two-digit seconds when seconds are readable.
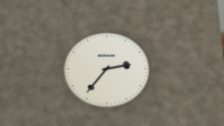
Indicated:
2,36
